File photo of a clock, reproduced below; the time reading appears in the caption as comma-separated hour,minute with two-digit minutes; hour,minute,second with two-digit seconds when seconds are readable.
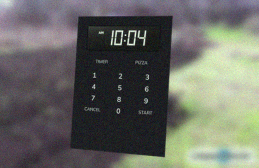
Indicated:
10,04
